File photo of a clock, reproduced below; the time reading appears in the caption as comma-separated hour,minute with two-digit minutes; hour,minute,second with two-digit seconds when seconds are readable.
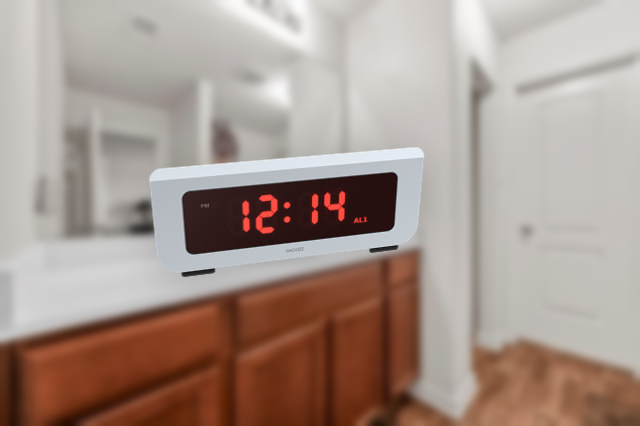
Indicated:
12,14
